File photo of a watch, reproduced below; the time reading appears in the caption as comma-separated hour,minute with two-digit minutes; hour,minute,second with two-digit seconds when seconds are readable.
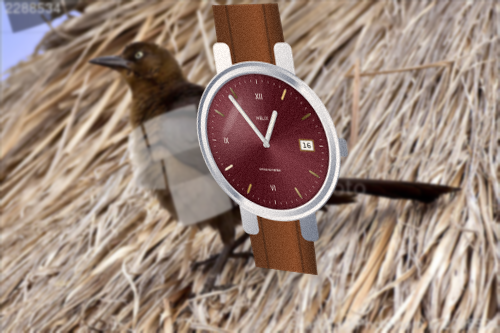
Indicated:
12,54
